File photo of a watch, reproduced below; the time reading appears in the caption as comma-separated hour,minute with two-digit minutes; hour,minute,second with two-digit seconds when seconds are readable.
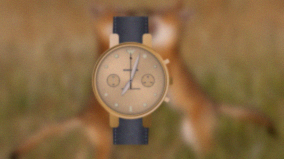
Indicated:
7,03
